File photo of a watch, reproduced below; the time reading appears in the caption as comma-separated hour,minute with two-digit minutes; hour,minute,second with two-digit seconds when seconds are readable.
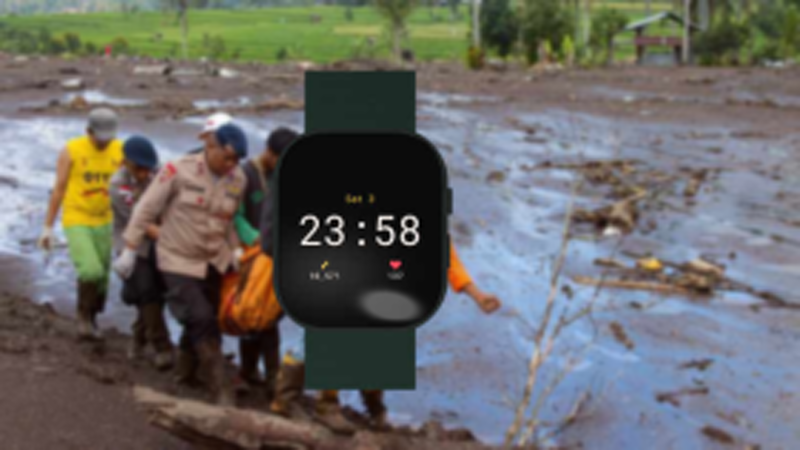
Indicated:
23,58
